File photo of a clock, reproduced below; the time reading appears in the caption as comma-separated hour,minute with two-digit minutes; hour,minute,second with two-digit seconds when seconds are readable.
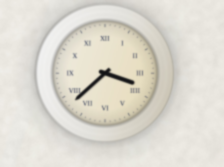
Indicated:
3,38
